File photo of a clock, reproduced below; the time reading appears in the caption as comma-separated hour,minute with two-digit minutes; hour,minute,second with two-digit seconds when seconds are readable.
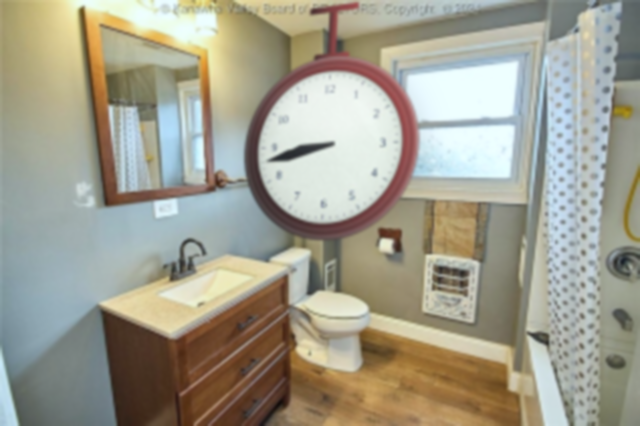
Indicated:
8,43
